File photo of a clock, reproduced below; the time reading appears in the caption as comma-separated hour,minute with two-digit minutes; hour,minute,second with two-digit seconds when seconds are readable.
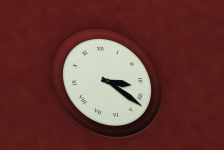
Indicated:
3,22
